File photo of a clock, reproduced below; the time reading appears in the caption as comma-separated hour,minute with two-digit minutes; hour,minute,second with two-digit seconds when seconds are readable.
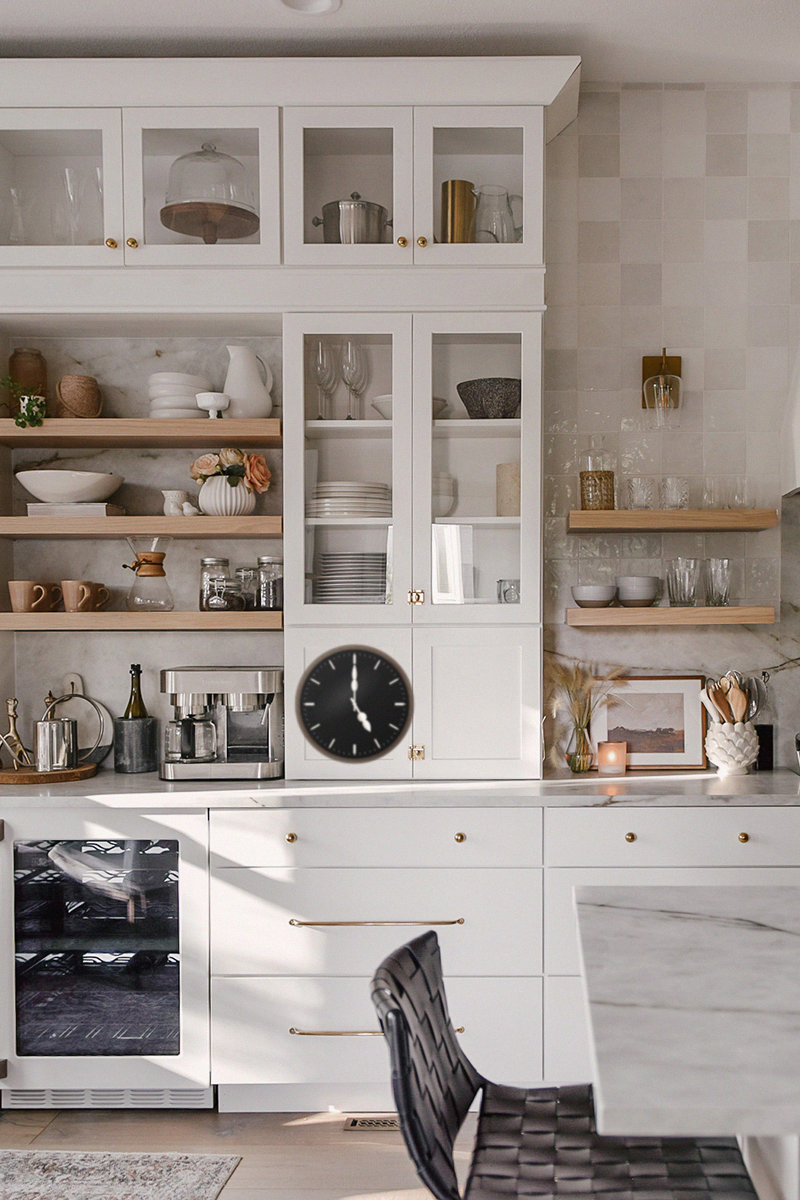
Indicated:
5,00
